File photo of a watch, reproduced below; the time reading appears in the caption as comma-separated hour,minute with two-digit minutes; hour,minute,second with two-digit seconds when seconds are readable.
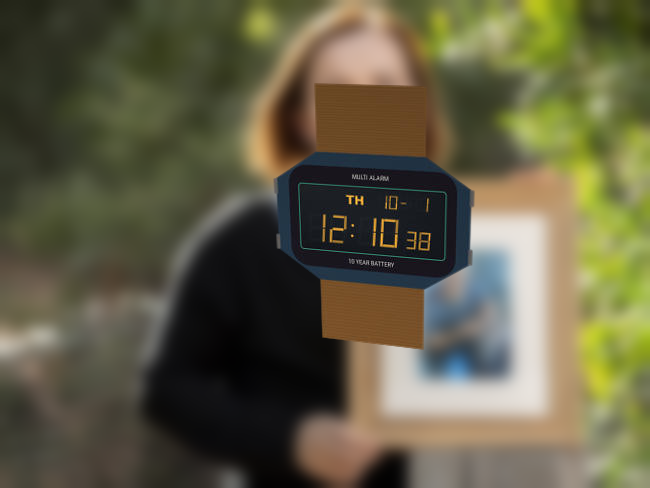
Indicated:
12,10,38
